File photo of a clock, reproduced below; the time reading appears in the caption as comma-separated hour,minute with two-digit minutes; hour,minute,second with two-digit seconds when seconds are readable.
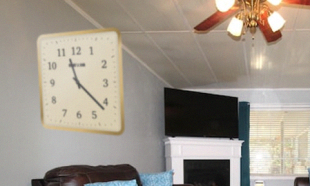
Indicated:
11,22
